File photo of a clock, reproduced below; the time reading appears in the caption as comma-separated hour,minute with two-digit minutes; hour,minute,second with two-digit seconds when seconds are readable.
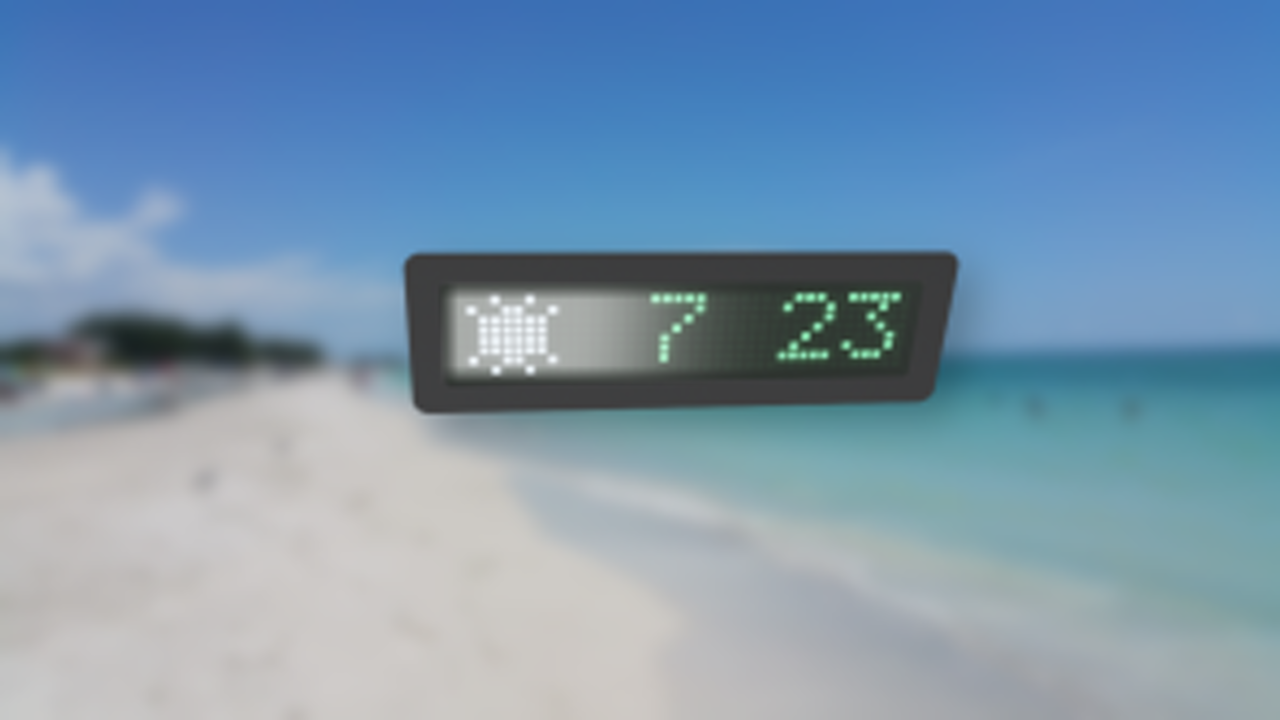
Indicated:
7,23
